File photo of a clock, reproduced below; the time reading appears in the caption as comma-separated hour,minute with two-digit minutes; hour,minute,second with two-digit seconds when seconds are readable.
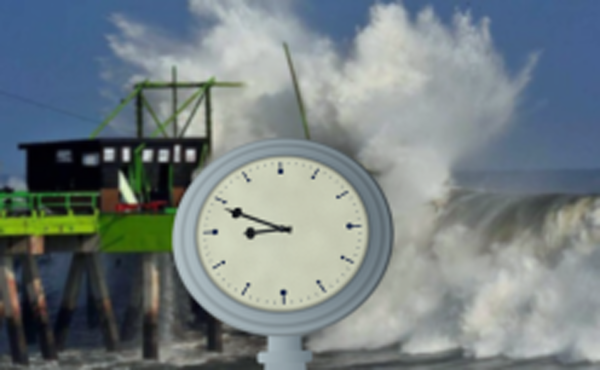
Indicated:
8,49
